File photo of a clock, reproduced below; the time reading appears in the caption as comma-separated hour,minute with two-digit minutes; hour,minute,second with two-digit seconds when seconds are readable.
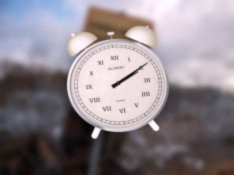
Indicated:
2,10
